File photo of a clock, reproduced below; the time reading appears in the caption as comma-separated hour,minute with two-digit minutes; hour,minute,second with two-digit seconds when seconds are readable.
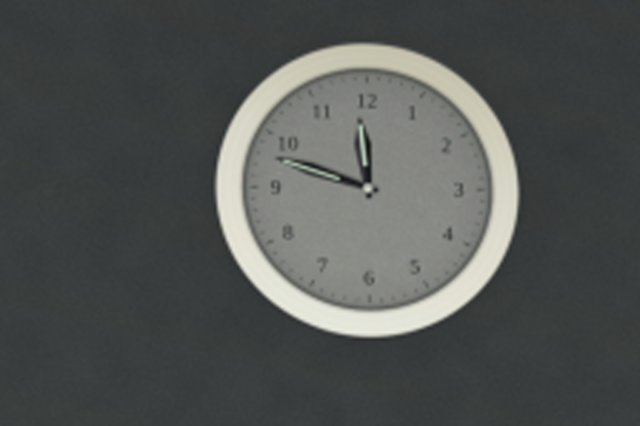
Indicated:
11,48
